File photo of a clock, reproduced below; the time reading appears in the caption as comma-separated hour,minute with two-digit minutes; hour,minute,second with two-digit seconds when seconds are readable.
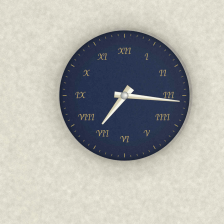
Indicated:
7,16
